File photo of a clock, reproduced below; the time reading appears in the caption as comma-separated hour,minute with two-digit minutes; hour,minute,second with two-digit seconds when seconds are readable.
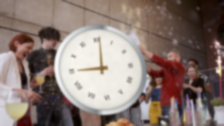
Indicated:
9,01
